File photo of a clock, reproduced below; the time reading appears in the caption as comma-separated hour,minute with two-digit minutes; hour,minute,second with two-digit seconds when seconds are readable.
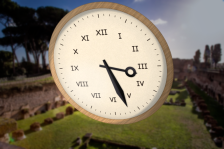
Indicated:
3,27
